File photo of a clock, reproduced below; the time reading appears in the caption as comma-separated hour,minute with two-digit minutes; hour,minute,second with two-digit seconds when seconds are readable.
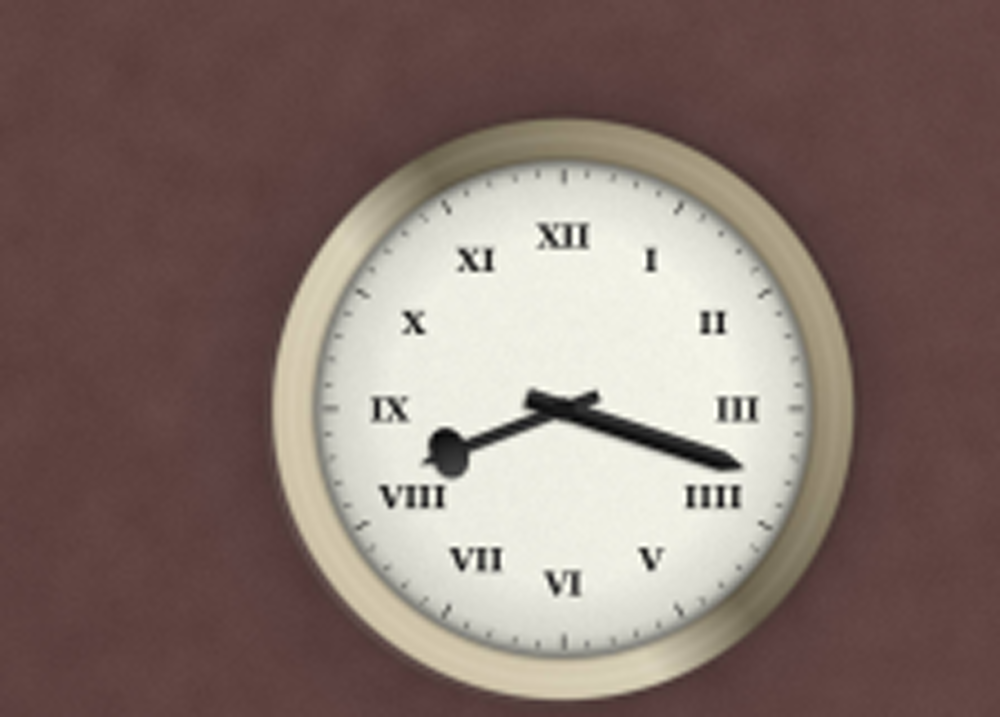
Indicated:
8,18
